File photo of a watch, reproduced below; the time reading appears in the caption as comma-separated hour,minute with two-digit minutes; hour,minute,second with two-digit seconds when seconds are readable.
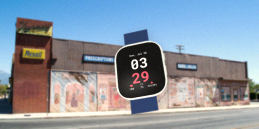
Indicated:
3,29
